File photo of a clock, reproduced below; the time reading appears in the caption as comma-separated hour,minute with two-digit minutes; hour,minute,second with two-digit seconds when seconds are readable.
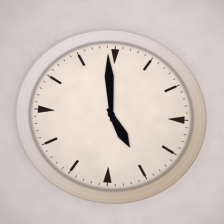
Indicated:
4,59
